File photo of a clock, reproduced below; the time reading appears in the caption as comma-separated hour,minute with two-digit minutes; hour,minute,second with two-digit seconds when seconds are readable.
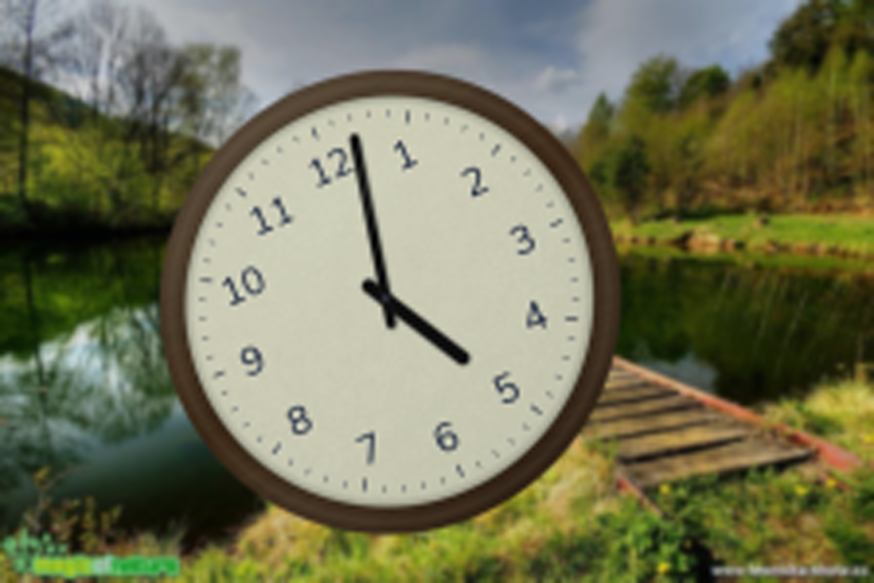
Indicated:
5,02
